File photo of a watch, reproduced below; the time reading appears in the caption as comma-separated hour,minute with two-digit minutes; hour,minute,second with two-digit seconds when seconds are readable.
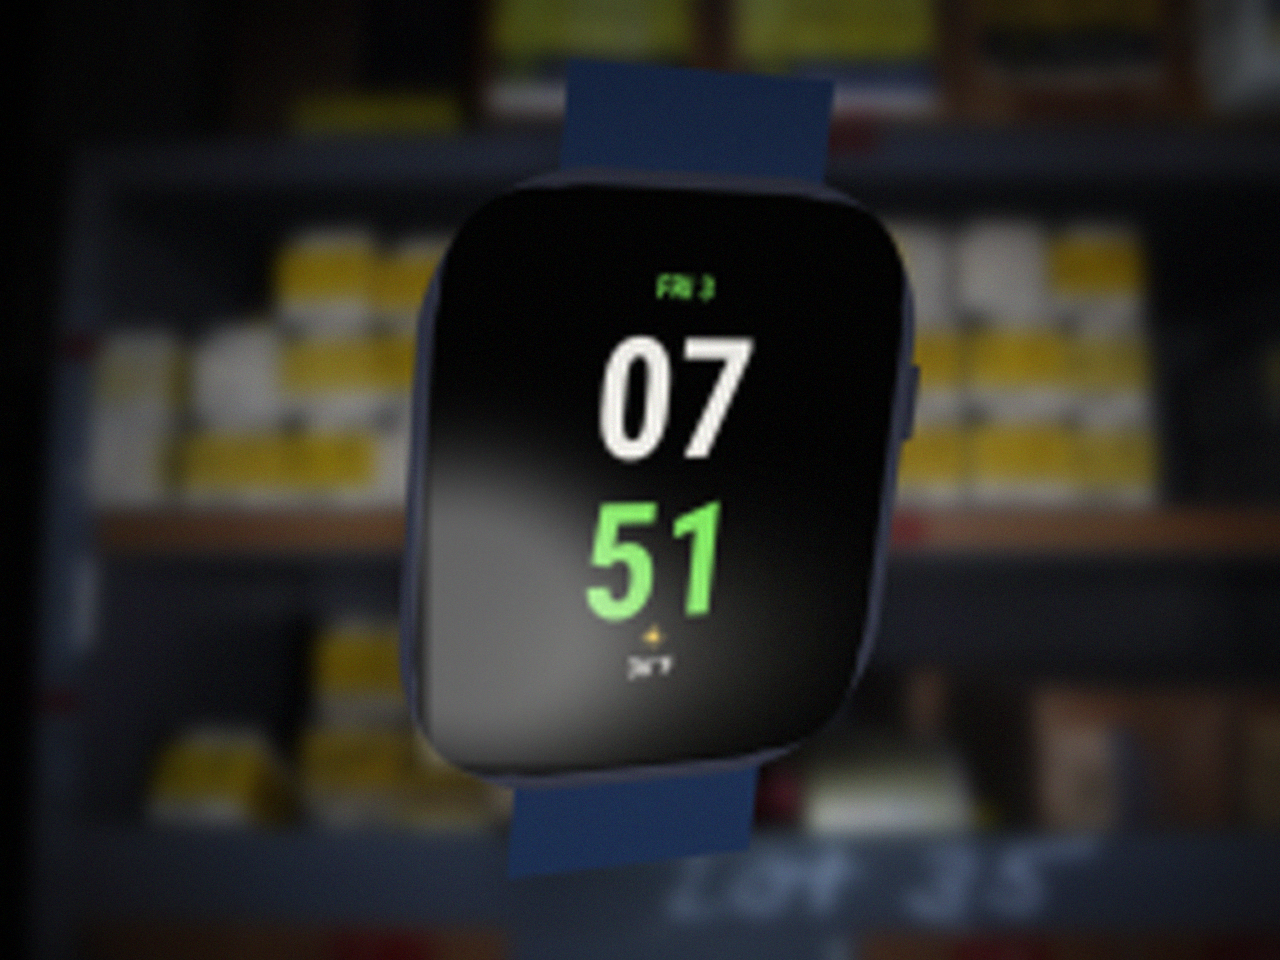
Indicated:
7,51
